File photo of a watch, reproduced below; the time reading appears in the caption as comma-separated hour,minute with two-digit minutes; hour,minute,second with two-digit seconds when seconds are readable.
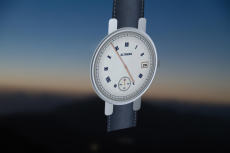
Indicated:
4,54
